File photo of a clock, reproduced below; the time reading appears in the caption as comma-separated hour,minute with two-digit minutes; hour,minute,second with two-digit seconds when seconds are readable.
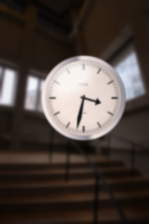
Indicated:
3,32
